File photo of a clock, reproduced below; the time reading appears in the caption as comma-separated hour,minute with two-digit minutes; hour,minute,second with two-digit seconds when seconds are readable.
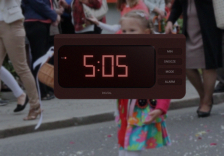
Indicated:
5,05
